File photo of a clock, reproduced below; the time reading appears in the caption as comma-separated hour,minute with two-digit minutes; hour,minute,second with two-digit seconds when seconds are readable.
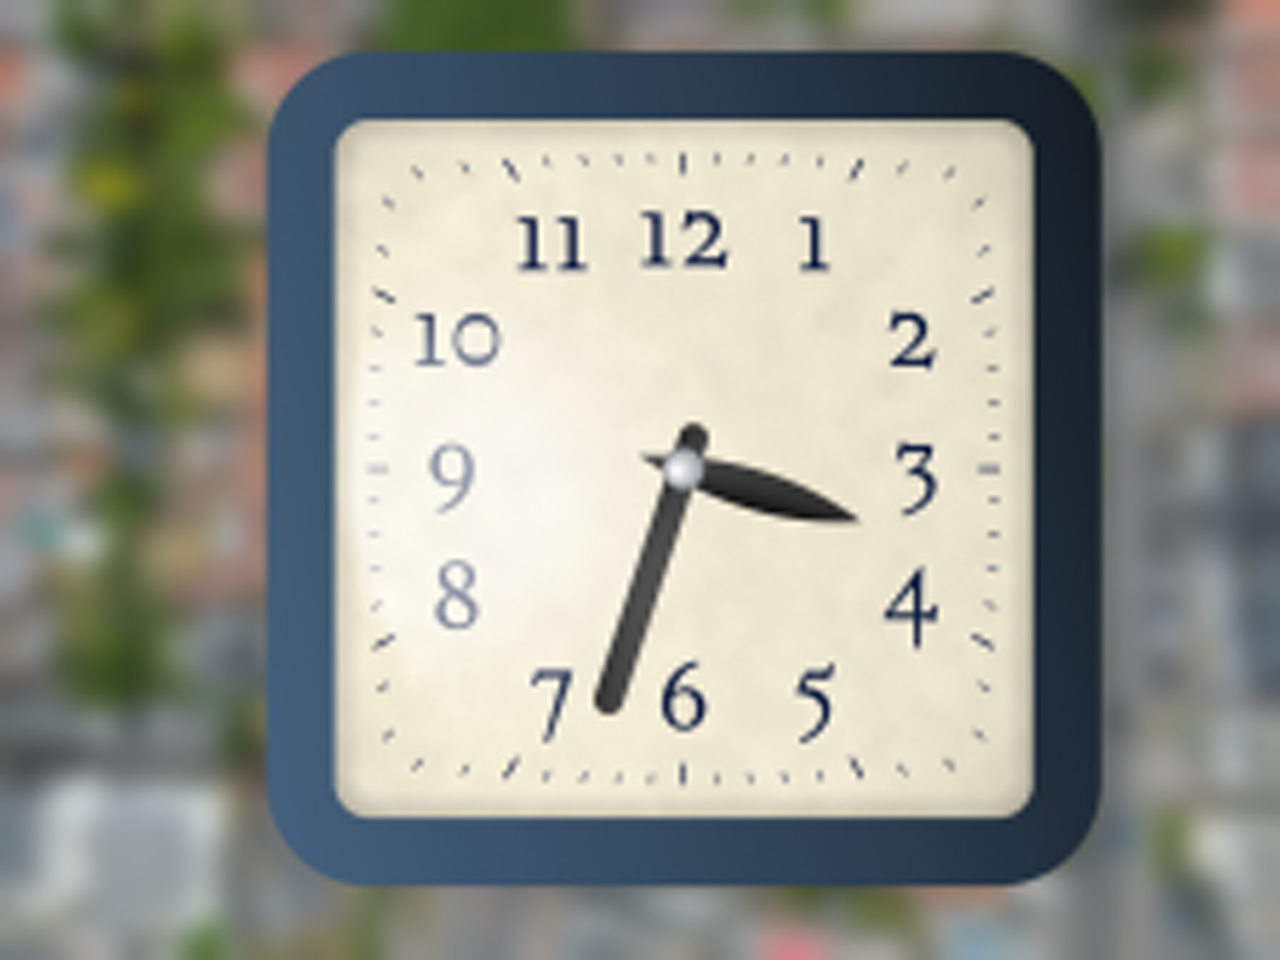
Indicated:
3,33
